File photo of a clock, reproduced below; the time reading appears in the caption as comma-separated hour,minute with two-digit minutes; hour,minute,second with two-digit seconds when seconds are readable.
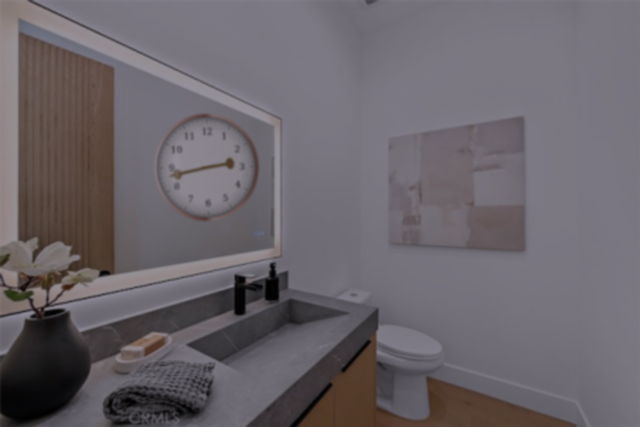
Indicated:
2,43
